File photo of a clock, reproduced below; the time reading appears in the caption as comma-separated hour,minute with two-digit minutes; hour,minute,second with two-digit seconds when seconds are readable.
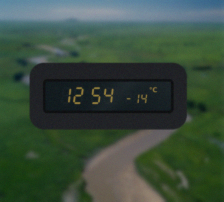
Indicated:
12,54
